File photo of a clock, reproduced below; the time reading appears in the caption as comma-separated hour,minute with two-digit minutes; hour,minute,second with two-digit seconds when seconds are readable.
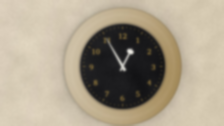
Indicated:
12,55
